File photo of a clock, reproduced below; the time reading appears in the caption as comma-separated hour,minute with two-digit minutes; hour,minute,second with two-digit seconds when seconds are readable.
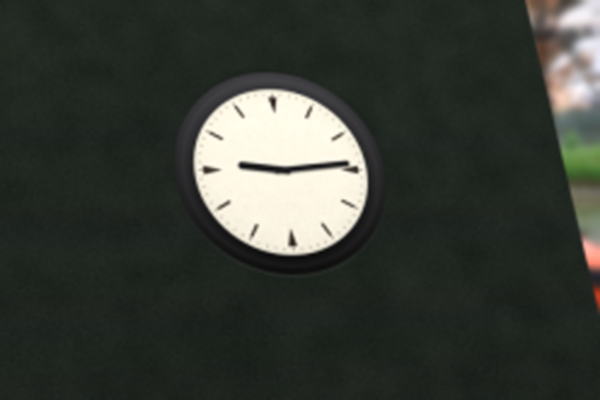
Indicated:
9,14
